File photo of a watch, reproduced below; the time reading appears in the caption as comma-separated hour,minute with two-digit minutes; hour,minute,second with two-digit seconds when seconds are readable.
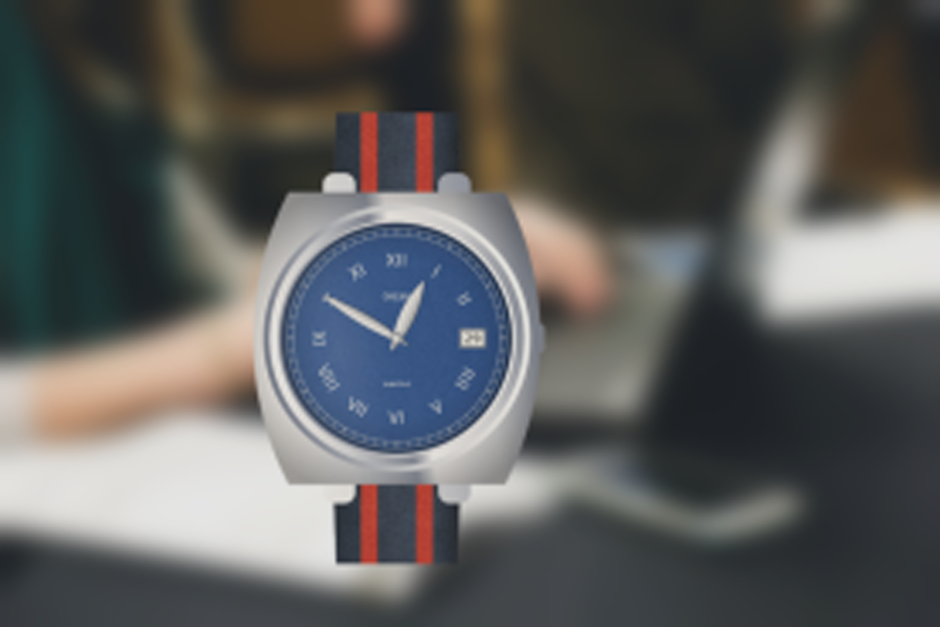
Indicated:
12,50
